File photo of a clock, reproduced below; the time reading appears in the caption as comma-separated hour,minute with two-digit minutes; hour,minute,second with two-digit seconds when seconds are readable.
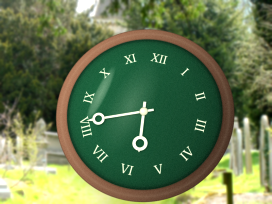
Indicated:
5,41
